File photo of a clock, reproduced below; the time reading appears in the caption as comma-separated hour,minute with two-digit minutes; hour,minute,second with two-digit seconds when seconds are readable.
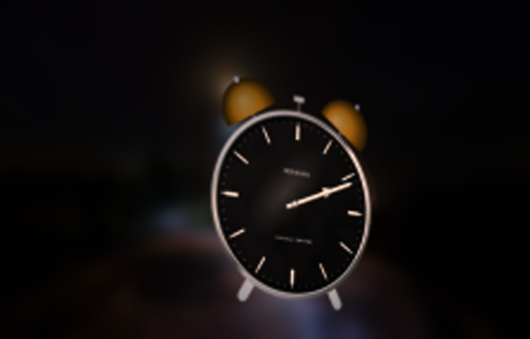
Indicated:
2,11
